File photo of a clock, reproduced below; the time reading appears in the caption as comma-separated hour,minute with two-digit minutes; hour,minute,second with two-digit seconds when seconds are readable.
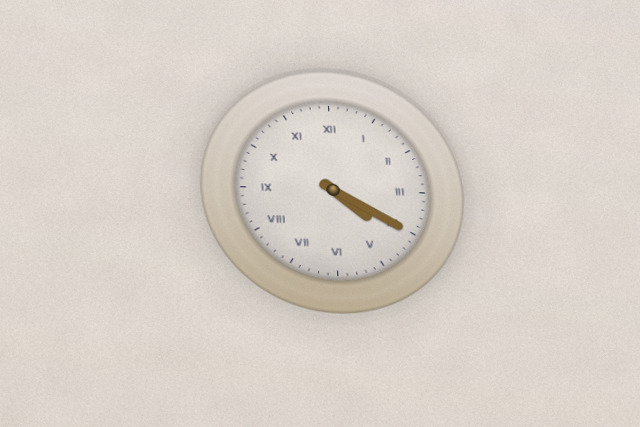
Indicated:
4,20
